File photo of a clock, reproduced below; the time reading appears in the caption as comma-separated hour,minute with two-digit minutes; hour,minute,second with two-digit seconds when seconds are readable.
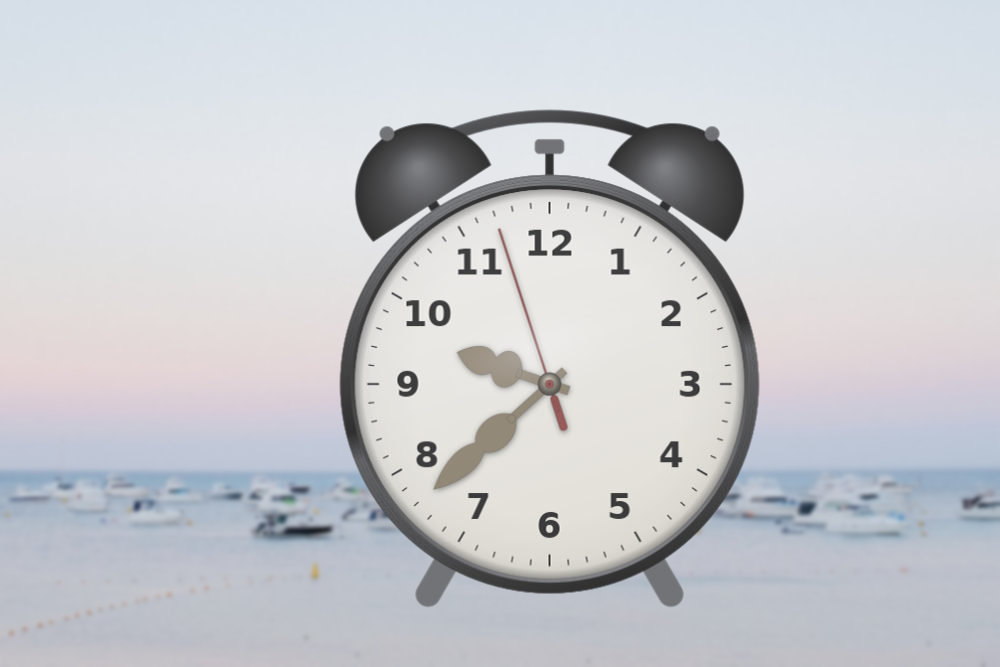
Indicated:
9,37,57
